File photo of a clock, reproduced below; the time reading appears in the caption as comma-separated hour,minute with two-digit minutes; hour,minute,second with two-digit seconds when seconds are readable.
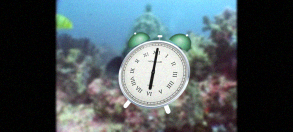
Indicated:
6,00
